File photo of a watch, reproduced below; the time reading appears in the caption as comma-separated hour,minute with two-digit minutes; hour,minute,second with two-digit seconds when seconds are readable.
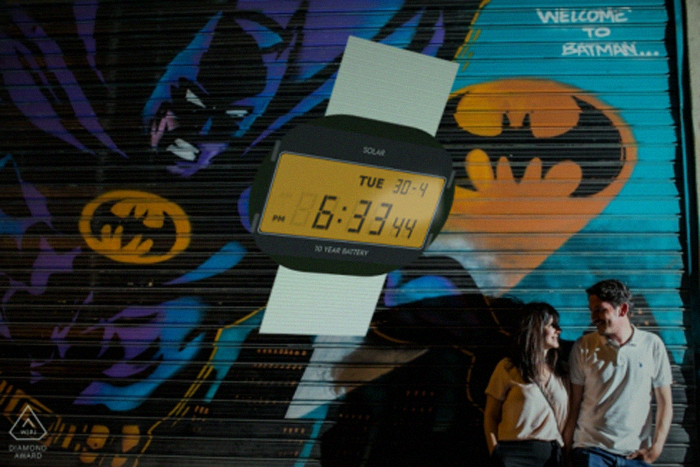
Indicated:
6,33,44
